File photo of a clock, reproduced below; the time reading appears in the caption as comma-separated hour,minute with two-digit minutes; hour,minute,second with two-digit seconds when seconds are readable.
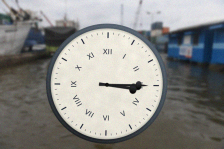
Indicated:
3,15
